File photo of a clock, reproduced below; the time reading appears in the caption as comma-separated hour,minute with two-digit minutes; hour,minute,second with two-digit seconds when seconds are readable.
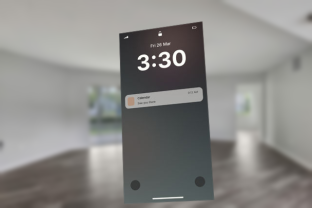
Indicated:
3,30
